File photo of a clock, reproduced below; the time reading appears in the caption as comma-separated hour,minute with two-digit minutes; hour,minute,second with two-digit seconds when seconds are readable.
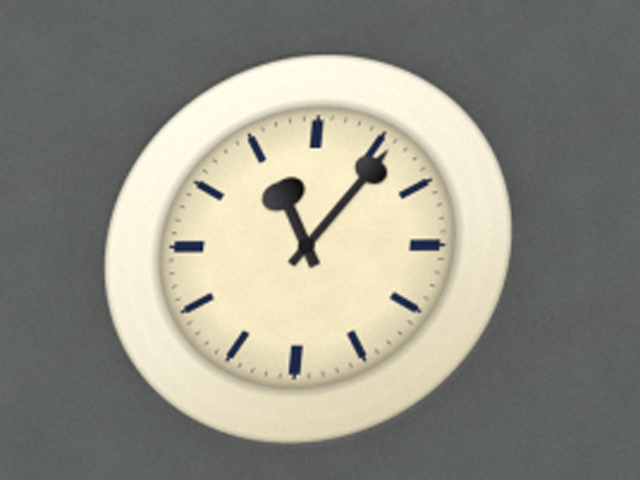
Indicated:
11,06
